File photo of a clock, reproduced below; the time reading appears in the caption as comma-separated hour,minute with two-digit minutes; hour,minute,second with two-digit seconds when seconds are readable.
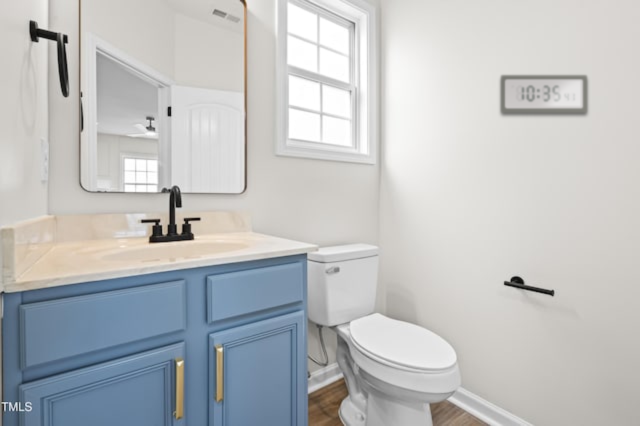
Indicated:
10,35
